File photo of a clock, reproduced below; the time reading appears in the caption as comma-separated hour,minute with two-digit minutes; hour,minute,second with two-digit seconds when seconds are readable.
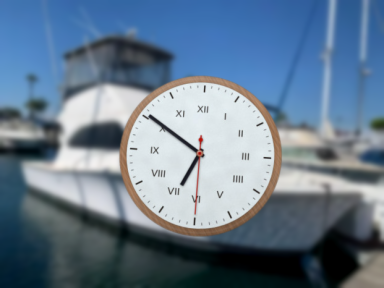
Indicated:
6,50,30
